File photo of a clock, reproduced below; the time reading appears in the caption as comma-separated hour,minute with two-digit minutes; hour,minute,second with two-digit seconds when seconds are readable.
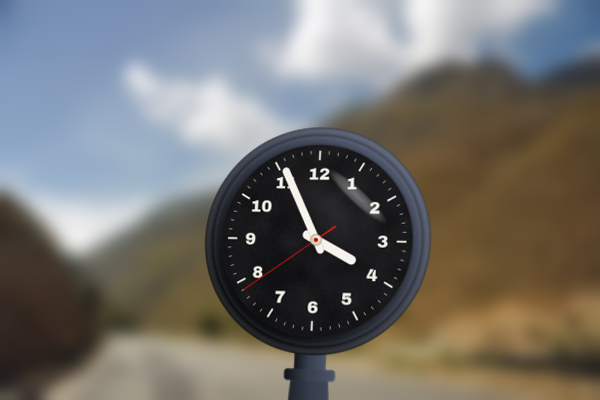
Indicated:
3,55,39
